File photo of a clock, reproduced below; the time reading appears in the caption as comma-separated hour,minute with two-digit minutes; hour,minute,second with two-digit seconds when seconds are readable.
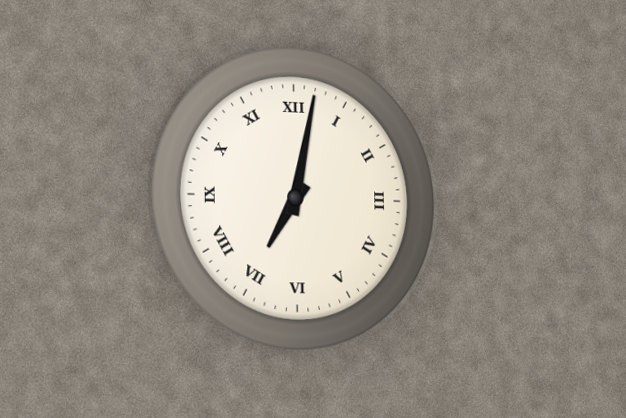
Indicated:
7,02
